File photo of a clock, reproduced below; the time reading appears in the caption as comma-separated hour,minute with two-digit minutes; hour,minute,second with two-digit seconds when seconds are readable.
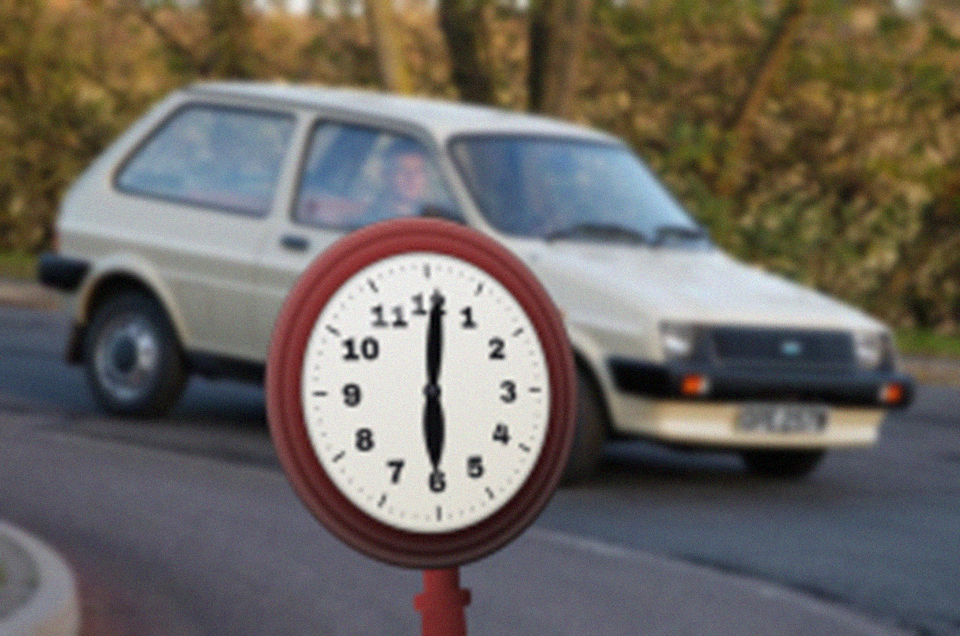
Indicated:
6,01
